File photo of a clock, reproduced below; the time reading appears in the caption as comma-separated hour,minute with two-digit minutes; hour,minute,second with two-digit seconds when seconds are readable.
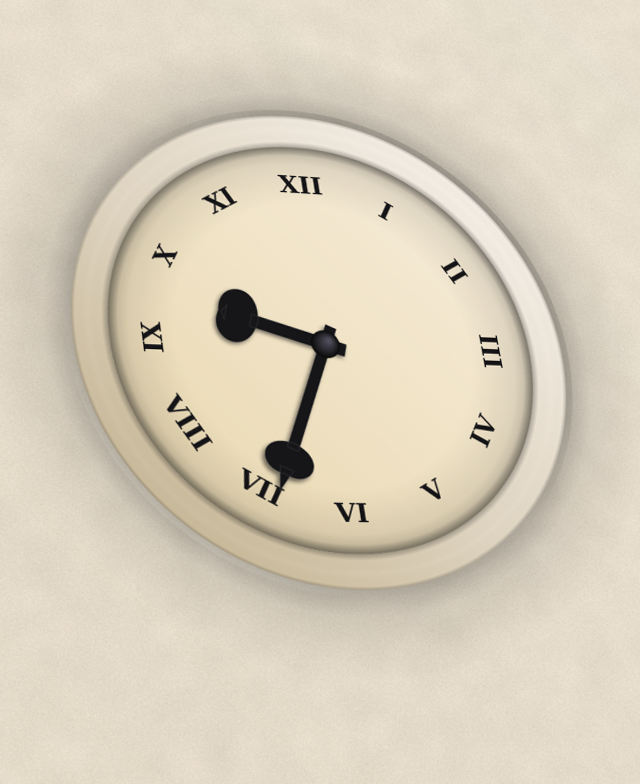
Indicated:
9,34
